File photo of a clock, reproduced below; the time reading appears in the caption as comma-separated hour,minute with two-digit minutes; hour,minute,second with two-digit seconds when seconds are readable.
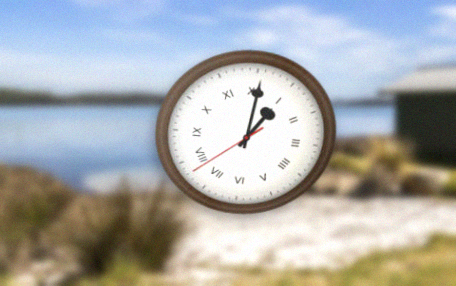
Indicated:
1,00,38
